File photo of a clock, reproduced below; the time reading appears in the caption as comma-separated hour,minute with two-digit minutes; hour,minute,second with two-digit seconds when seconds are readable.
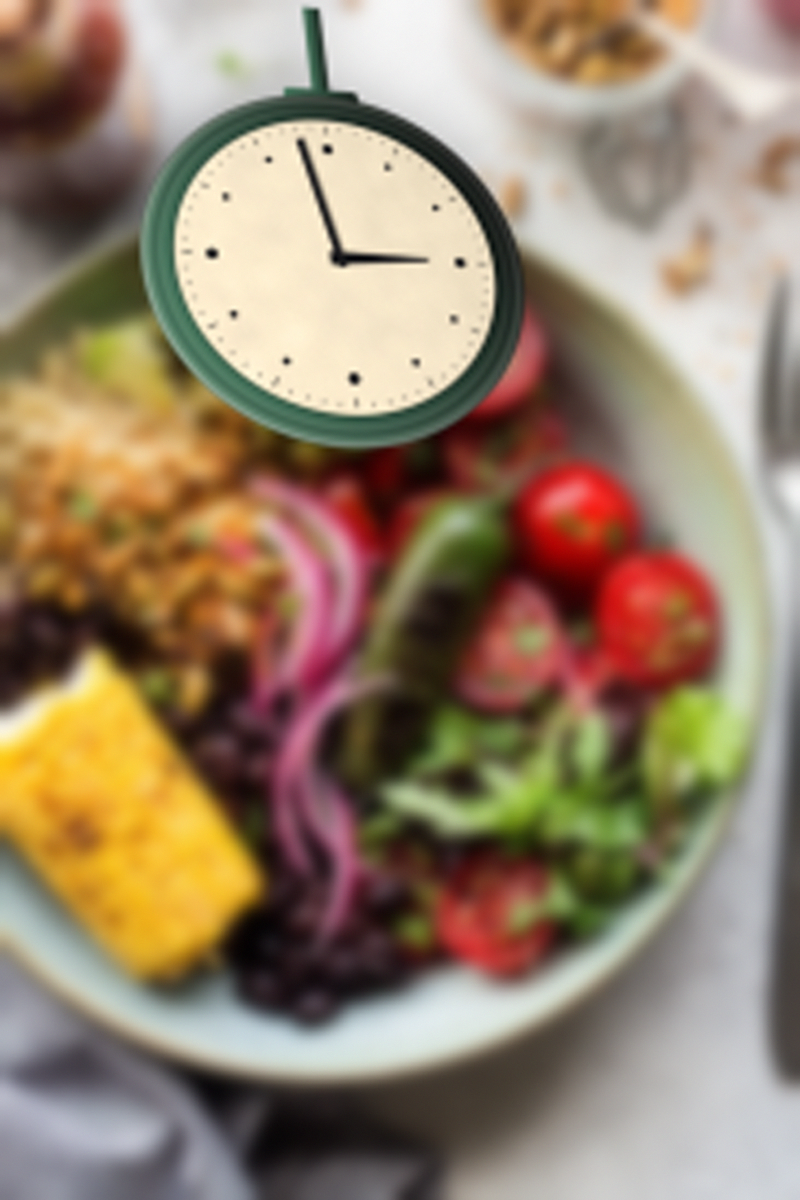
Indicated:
2,58
